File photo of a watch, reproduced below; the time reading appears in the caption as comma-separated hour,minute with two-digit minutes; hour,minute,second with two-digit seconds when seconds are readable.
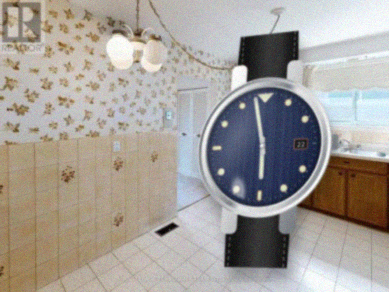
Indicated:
5,58
